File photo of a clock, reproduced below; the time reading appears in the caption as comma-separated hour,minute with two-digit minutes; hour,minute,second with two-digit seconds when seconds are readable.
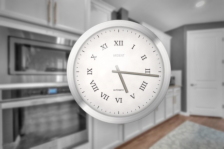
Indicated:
5,16
